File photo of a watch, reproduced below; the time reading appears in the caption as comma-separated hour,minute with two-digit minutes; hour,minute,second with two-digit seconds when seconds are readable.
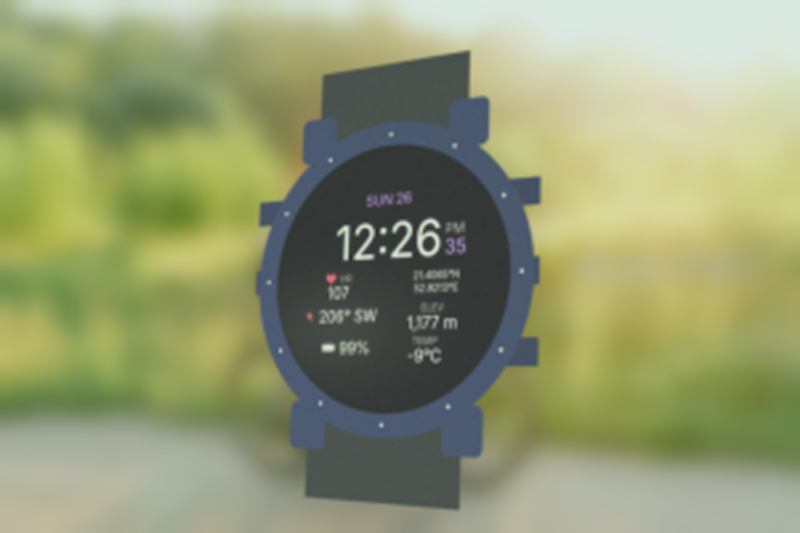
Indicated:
12,26
